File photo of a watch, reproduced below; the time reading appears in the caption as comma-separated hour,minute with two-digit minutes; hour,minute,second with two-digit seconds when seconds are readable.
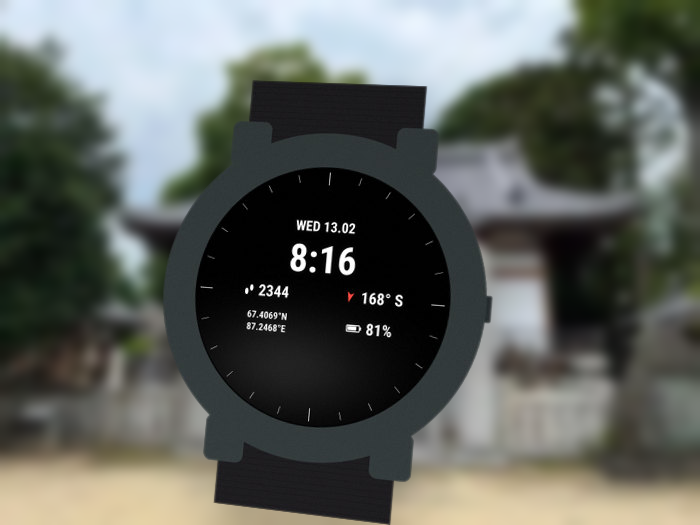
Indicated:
8,16
